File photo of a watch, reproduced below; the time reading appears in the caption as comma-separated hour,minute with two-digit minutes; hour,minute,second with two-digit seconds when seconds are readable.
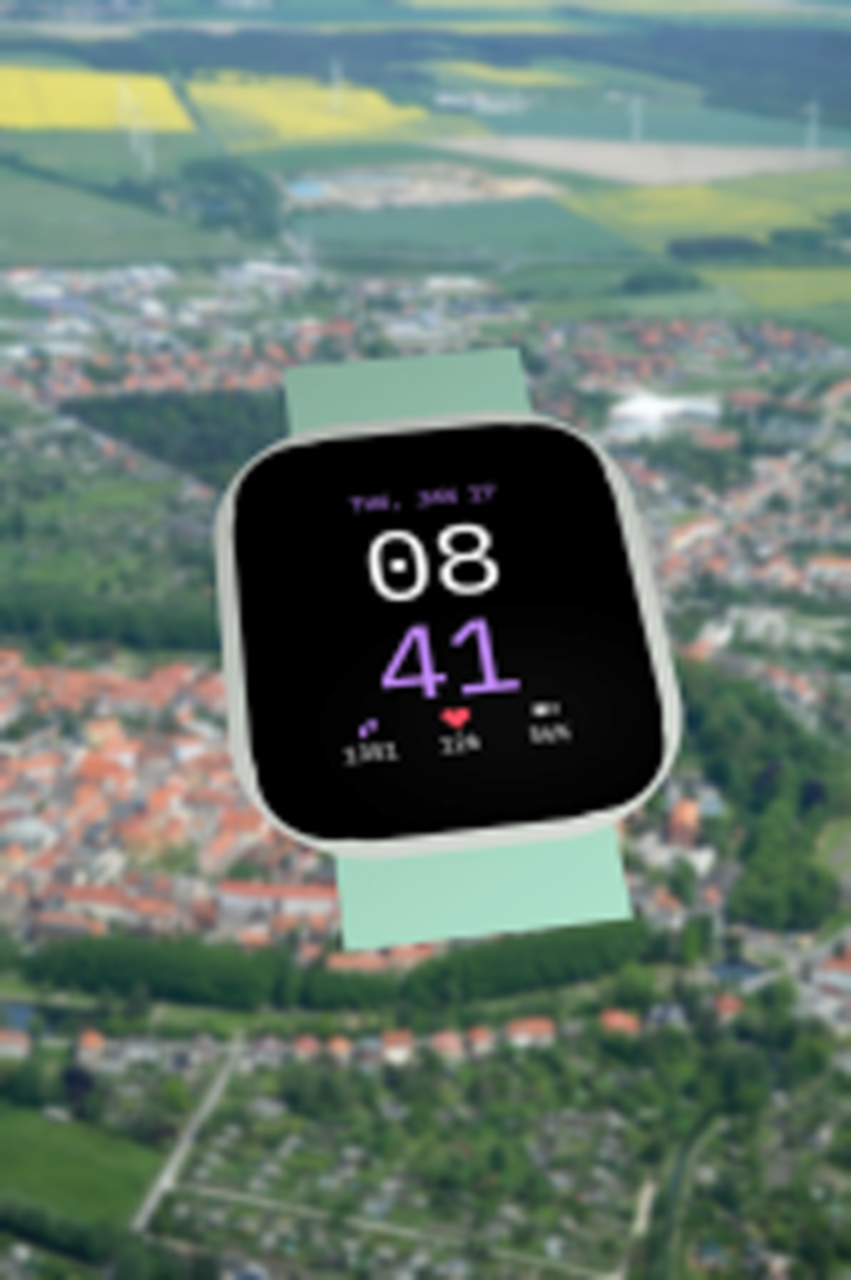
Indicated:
8,41
